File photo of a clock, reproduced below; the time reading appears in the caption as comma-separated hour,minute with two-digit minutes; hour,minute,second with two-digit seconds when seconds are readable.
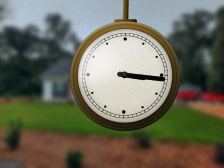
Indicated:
3,16
